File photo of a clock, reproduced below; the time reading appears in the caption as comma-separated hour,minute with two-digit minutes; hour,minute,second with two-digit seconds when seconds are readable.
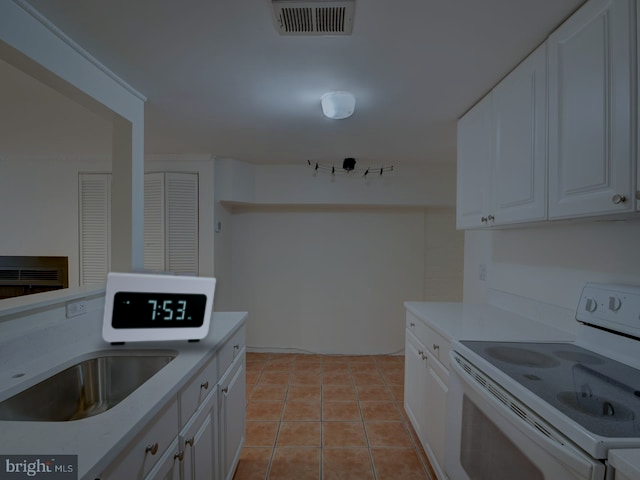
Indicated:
7,53
